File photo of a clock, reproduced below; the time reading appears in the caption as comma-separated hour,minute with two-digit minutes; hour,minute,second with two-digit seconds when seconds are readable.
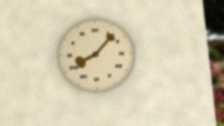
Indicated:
8,07
